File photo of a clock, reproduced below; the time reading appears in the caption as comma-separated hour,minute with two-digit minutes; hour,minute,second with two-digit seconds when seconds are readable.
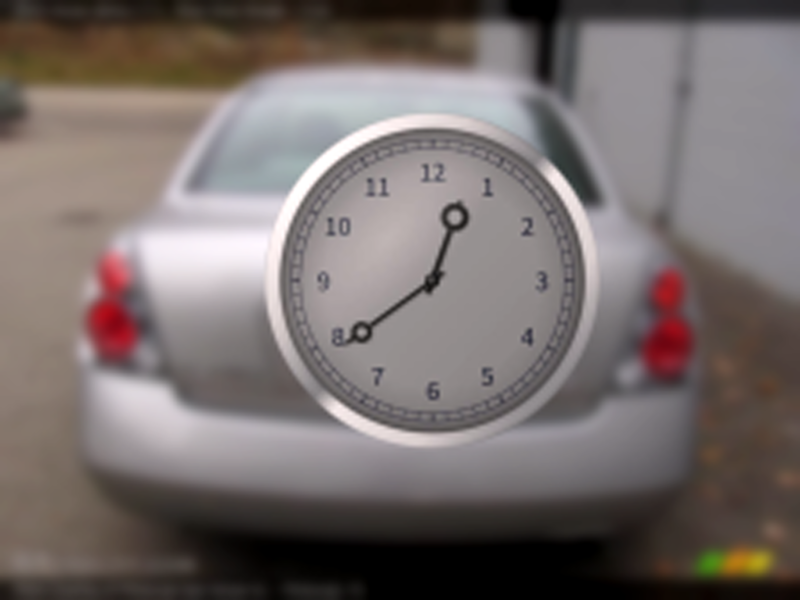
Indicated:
12,39
